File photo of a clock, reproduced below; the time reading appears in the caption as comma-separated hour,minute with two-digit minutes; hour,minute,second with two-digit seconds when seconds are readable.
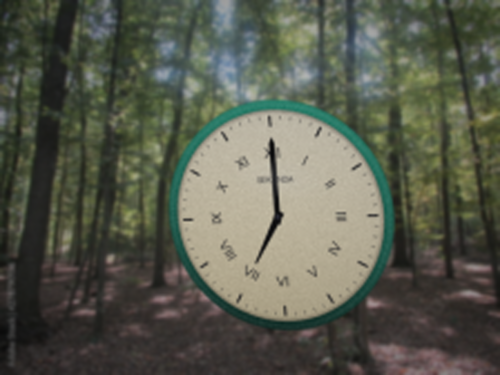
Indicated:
7,00
